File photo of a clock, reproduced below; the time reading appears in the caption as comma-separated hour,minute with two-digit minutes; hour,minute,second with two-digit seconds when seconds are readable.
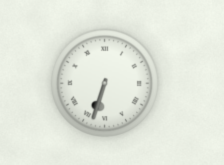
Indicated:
6,33
